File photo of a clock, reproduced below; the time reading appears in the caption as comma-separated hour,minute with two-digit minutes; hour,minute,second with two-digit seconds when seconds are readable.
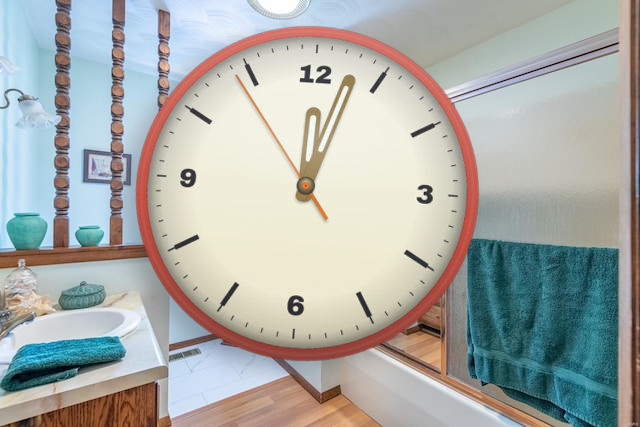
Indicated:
12,02,54
